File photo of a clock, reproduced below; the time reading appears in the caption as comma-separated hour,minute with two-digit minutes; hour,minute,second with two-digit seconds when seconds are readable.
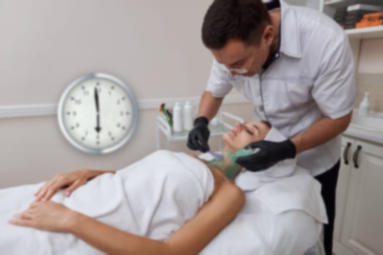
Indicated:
5,59
